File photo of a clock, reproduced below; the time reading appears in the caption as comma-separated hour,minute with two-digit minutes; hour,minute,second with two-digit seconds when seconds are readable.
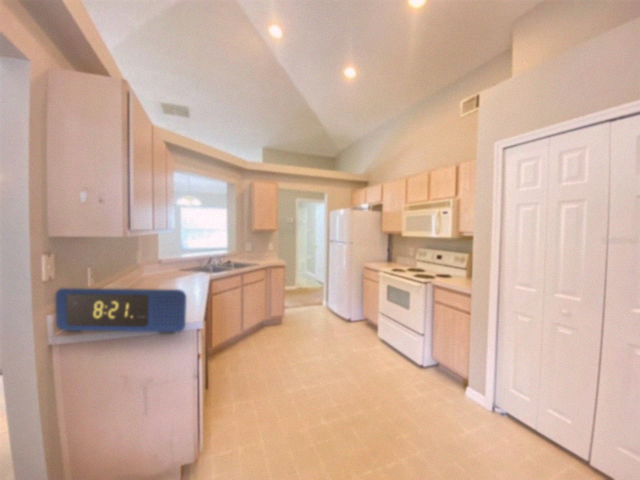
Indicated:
8,21
